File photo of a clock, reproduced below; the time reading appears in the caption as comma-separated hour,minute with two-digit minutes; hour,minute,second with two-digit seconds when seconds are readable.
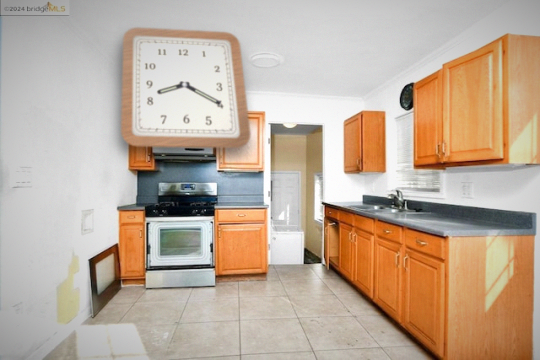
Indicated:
8,20
